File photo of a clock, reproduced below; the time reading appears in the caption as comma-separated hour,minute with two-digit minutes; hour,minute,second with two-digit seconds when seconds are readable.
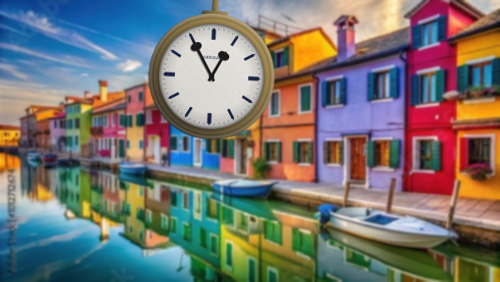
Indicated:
12,55
